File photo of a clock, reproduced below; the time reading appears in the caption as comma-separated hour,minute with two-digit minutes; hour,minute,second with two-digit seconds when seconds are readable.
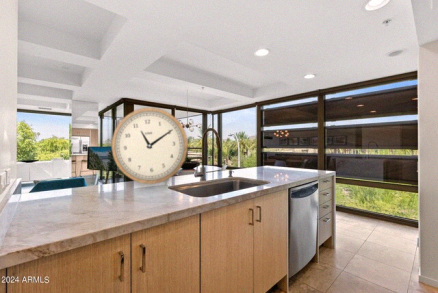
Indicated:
11,10
